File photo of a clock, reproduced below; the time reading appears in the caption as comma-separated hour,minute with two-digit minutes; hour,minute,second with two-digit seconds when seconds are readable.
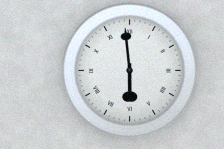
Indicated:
5,59
